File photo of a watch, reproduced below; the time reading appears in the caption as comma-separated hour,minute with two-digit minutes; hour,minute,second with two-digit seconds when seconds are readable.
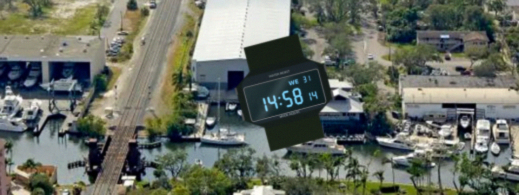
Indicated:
14,58,14
